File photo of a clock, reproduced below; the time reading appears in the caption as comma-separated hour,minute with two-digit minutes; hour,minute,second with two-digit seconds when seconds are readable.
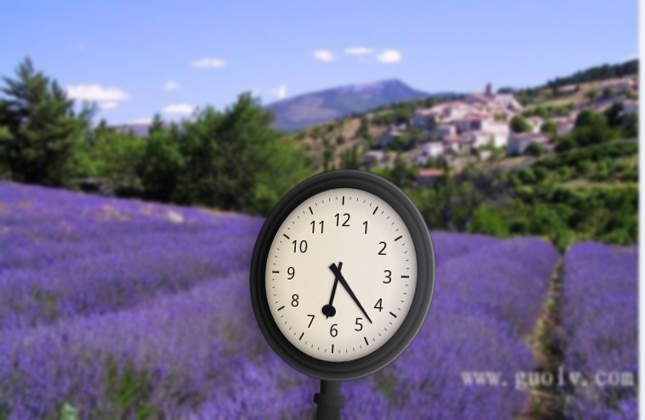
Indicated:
6,23
